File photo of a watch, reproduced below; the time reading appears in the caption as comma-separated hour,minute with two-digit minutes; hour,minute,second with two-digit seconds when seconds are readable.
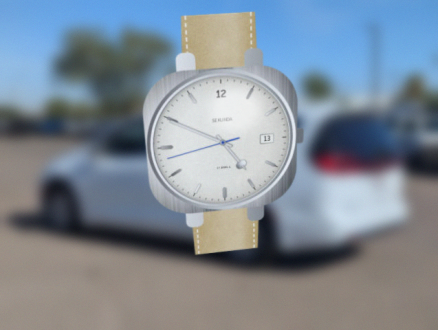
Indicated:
4,49,43
